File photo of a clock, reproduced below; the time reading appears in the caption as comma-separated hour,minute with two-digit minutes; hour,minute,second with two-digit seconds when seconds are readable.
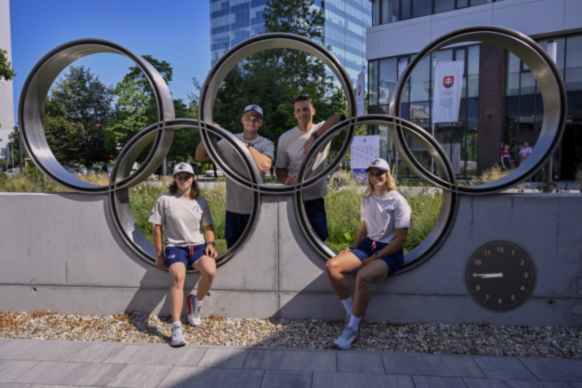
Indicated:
8,45
